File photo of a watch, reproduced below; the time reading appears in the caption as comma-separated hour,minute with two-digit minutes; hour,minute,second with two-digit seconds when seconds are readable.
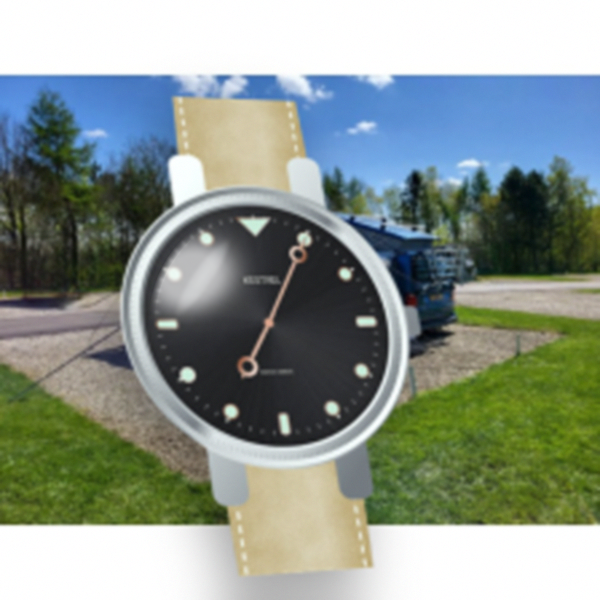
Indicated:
7,05
